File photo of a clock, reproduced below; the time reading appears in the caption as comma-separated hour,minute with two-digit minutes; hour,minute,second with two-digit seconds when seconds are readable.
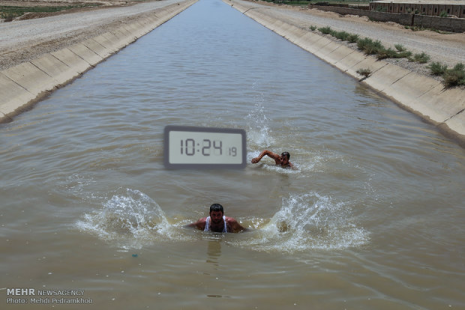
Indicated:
10,24,19
